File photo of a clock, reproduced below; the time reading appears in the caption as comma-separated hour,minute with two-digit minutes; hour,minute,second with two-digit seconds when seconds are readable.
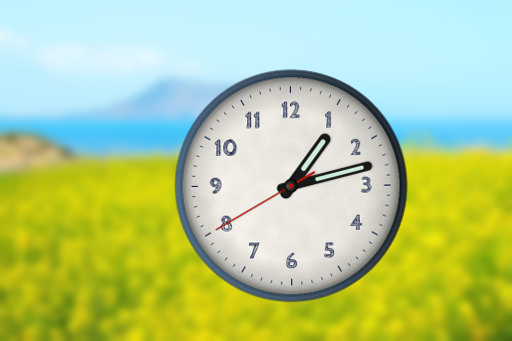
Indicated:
1,12,40
